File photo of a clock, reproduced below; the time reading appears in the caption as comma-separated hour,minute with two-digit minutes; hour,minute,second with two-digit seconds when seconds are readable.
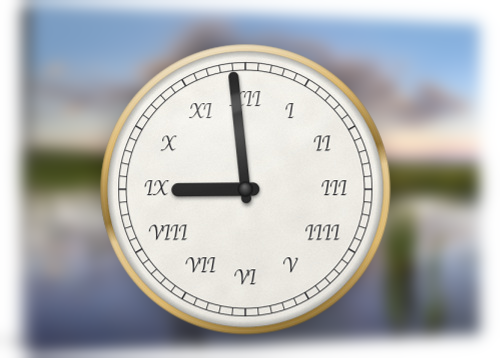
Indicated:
8,59
